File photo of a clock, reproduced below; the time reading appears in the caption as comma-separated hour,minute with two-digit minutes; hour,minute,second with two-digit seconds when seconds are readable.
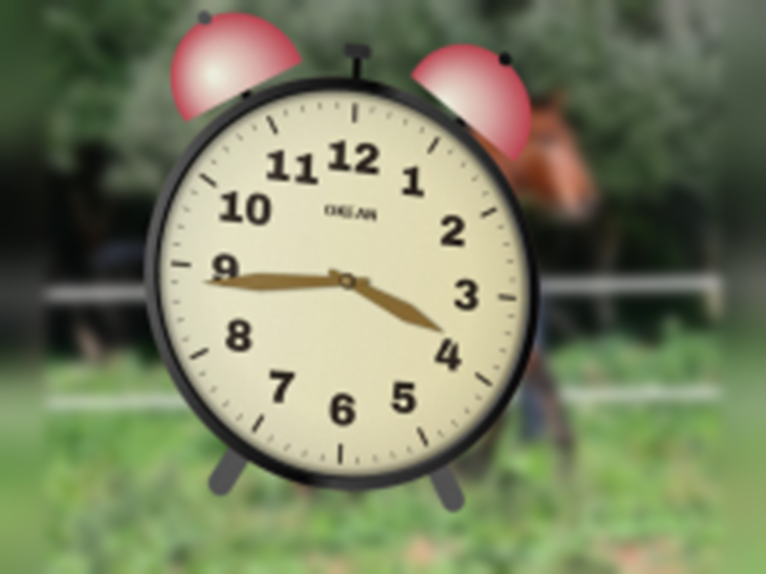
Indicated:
3,44
